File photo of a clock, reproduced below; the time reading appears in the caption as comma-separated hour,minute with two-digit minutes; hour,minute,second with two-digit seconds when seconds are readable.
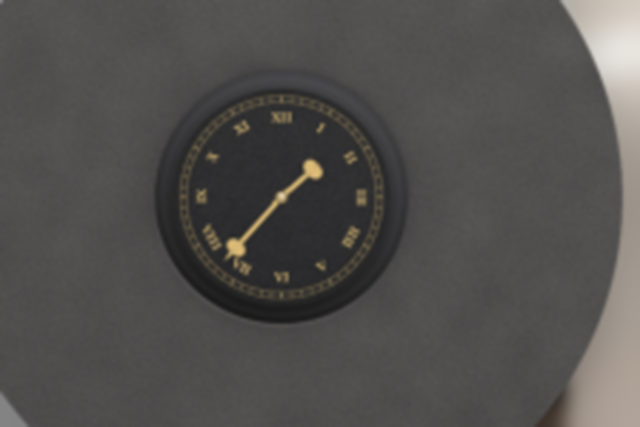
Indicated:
1,37
